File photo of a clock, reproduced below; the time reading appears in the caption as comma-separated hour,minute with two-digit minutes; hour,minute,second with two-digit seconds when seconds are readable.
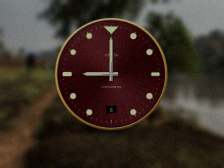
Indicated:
9,00
